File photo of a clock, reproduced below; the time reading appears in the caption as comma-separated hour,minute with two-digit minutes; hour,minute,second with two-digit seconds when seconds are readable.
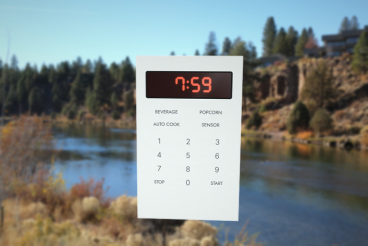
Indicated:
7,59
